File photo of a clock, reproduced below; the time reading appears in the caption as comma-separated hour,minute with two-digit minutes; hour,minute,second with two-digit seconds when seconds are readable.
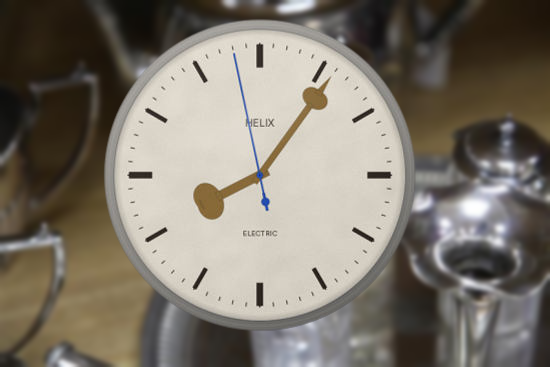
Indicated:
8,05,58
